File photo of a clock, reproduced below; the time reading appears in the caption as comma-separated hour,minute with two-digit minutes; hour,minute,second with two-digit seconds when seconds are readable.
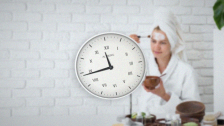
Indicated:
11,44
